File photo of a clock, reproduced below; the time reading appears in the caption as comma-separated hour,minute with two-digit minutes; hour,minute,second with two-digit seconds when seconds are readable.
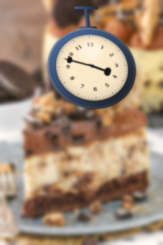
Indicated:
3,48
